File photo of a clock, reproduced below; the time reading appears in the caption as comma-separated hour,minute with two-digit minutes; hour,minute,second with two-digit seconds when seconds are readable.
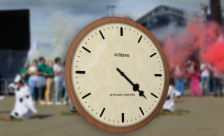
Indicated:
4,22
